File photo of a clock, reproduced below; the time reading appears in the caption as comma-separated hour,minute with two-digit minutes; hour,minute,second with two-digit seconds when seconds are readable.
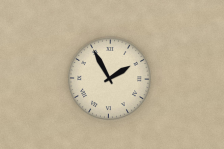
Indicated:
1,55
